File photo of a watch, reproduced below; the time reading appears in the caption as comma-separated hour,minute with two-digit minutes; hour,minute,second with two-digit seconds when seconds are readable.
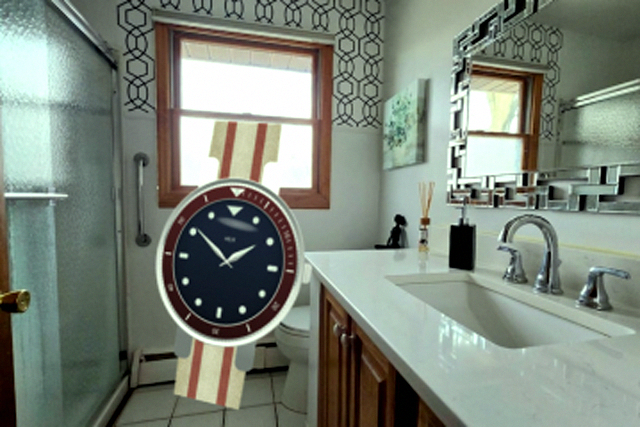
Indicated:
1,51
